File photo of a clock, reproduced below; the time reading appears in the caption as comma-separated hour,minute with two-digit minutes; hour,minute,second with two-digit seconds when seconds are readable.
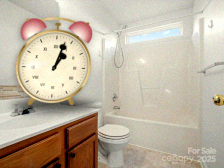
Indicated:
1,03
